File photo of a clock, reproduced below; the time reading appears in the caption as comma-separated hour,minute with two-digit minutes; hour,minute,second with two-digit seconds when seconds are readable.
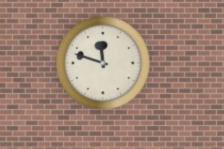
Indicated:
11,48
